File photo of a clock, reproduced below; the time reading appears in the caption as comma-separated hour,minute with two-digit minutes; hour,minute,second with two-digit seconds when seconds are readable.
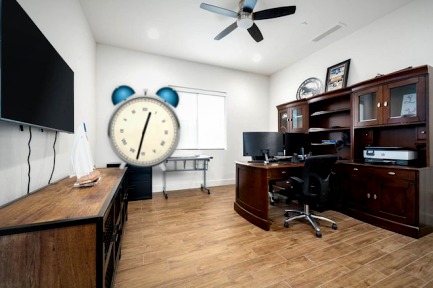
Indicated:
12,32
